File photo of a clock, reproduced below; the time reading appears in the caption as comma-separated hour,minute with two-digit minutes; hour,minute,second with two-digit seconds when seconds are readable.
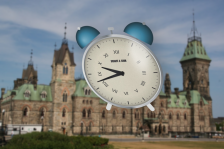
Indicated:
9,42
